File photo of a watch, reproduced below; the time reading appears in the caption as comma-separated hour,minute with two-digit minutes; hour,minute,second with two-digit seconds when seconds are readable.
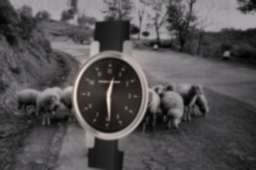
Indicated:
12,29
